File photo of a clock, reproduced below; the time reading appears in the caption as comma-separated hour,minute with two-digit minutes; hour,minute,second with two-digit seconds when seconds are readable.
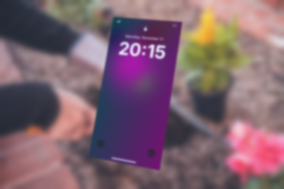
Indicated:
20,15
